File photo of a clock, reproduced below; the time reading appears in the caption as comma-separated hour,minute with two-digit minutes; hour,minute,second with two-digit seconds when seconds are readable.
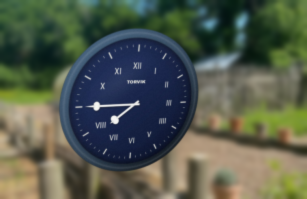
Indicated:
7,45
